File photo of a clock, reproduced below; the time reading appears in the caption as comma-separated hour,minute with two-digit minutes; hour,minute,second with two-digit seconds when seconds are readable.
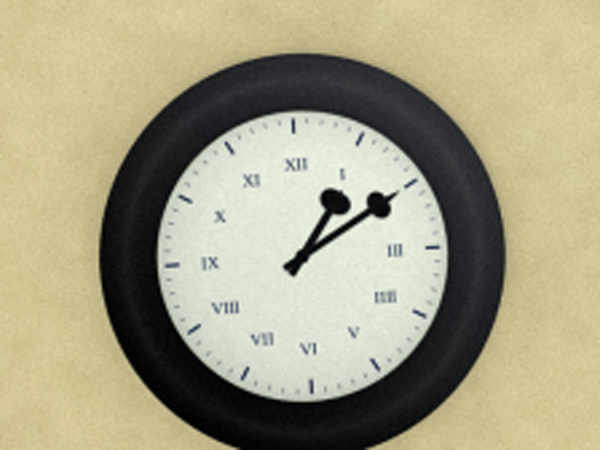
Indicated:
1,10
